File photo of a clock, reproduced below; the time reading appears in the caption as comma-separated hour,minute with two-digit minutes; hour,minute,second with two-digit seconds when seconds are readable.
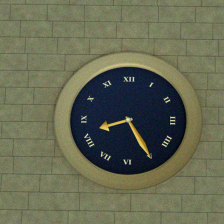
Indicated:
8,25
